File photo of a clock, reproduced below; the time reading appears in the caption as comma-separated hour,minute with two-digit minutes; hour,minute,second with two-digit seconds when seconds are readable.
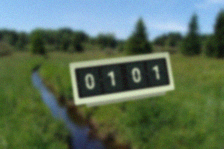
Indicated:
1,01
